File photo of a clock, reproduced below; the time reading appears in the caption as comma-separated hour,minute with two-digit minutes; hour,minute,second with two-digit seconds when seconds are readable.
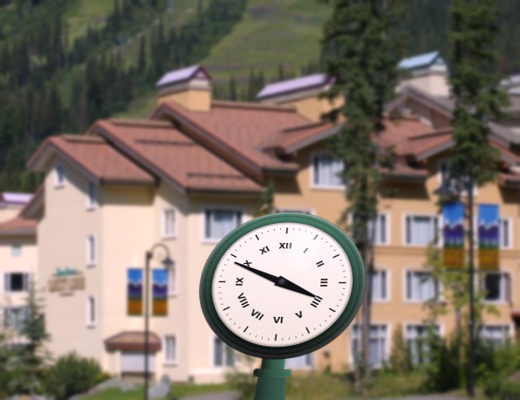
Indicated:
3,49
